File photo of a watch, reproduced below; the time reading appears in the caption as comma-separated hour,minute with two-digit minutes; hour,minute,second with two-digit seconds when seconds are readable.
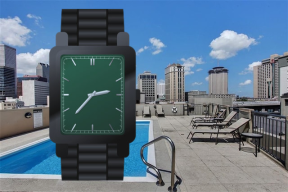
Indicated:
2,37
